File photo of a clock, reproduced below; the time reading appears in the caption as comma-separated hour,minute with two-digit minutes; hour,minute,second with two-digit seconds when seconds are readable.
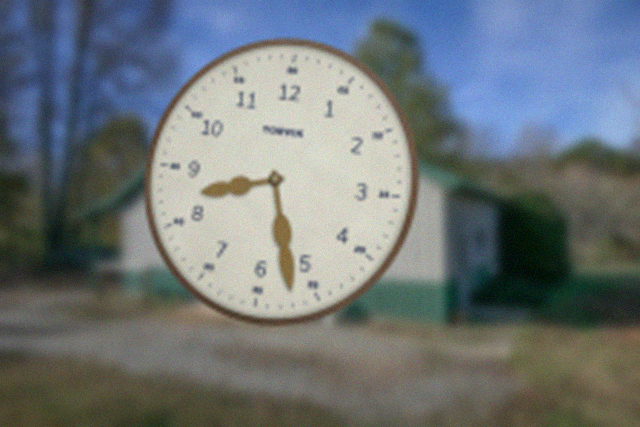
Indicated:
8,27
